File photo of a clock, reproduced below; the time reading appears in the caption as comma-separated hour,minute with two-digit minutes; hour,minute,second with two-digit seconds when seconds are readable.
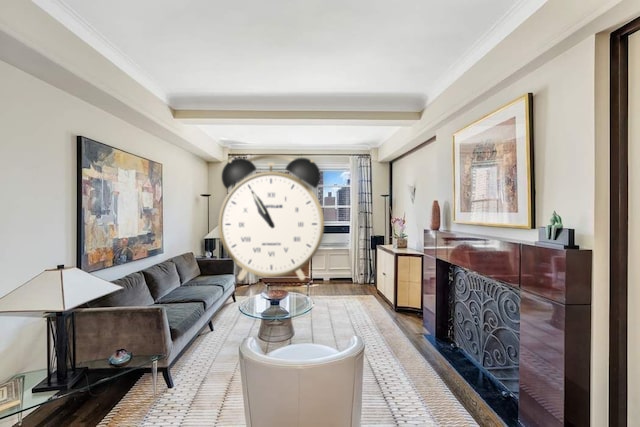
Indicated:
10,55
